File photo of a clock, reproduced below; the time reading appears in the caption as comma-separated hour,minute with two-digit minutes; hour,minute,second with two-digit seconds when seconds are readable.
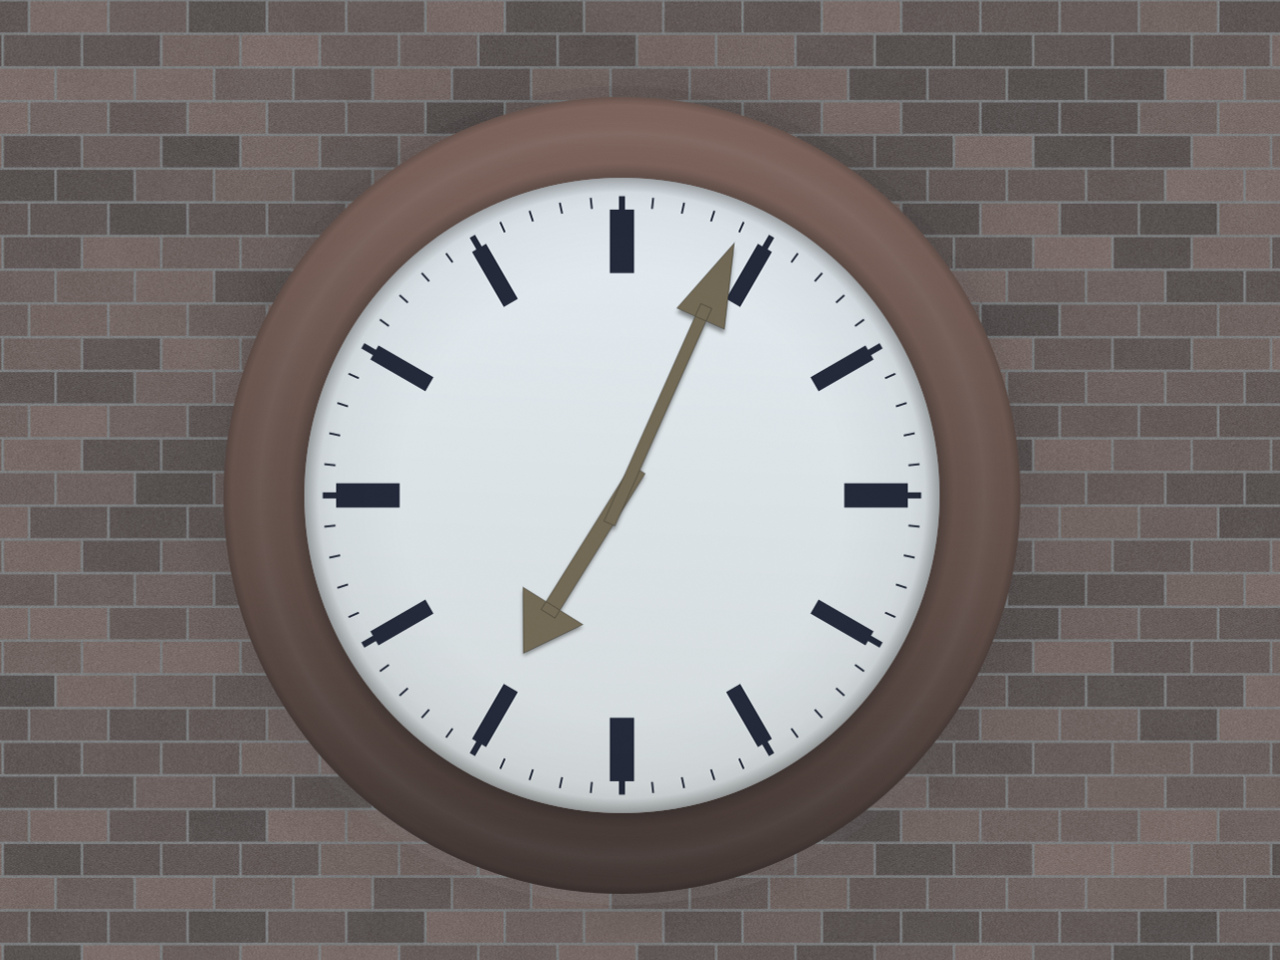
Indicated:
7,04
